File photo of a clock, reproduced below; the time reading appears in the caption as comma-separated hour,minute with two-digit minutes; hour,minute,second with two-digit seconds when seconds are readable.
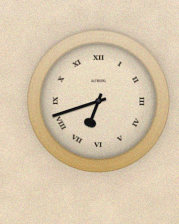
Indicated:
6,42
